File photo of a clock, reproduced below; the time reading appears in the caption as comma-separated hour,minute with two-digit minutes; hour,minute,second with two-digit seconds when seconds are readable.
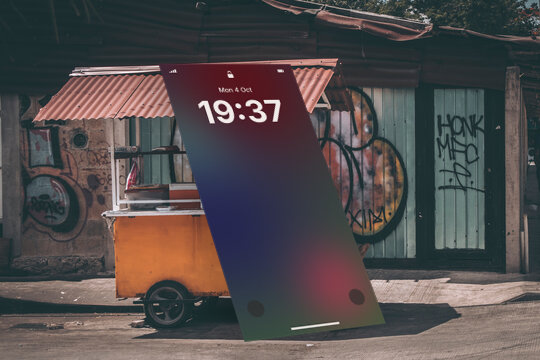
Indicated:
19,37
